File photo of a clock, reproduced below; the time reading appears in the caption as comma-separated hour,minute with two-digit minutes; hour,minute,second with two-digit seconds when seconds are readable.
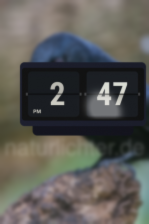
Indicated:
2,47
